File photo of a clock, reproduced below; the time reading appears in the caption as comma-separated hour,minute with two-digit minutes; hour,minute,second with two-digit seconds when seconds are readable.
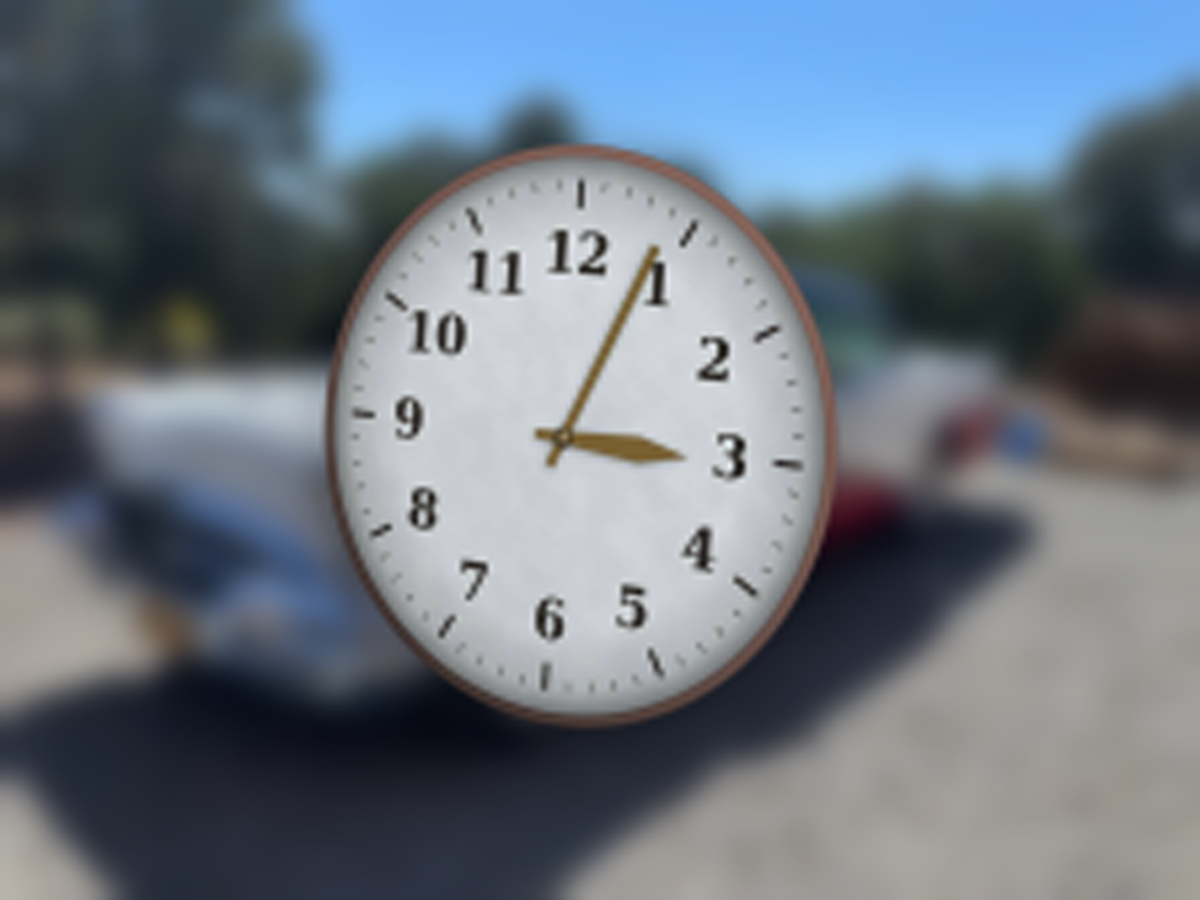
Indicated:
3,04
